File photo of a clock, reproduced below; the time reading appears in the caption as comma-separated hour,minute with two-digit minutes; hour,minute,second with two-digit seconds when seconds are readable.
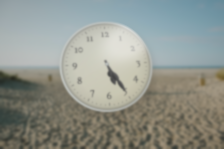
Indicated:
5,25
